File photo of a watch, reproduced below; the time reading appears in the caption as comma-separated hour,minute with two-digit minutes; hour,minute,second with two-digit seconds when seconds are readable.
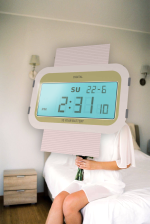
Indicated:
2,31,10
